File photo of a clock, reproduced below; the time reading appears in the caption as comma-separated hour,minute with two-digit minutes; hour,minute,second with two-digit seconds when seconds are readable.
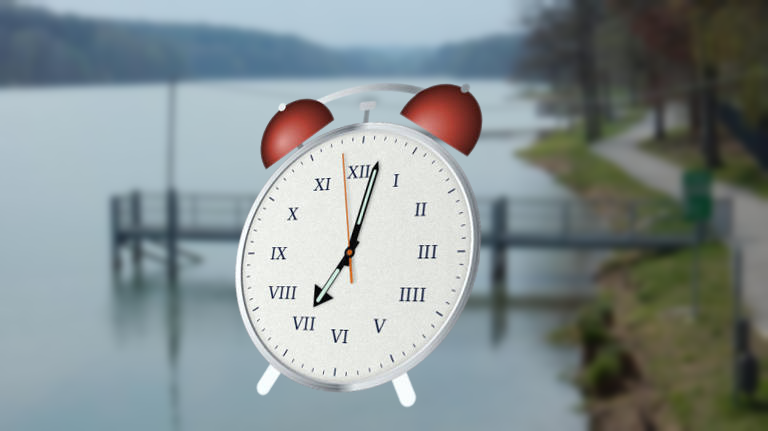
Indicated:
7,01,58
